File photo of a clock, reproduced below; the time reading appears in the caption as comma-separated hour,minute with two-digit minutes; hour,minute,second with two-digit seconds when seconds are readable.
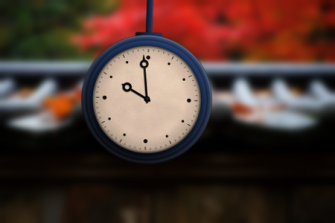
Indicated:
9,59
